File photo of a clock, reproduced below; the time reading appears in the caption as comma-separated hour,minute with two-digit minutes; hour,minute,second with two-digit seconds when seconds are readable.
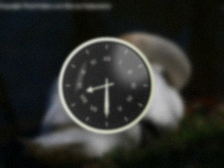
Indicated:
8,30
